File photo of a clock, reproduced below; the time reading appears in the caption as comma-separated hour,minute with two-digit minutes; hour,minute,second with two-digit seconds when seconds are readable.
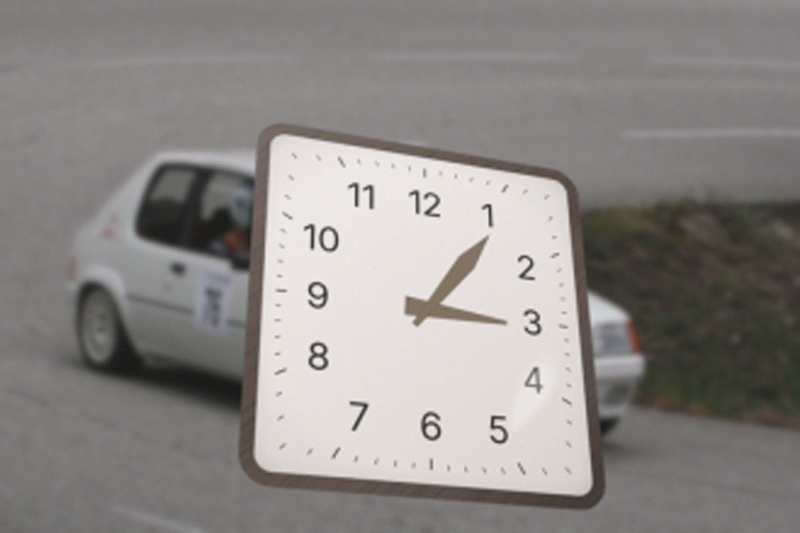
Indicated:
3,06
